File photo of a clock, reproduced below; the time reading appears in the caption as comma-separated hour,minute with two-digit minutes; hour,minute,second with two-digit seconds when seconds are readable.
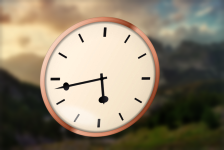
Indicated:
5,43
